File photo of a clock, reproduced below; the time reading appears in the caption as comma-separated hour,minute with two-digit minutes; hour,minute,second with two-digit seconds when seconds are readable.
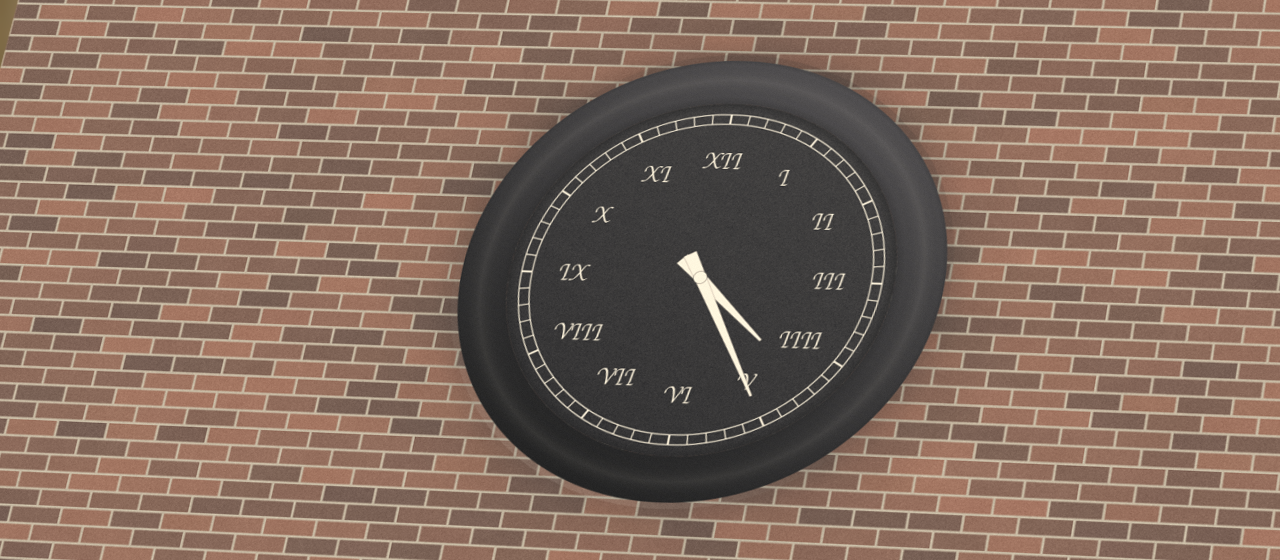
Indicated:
4,25
